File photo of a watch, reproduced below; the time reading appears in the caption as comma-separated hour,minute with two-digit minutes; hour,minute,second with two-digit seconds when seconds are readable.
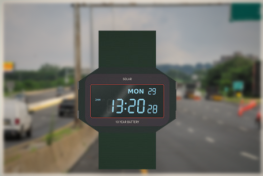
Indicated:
13,20,28
